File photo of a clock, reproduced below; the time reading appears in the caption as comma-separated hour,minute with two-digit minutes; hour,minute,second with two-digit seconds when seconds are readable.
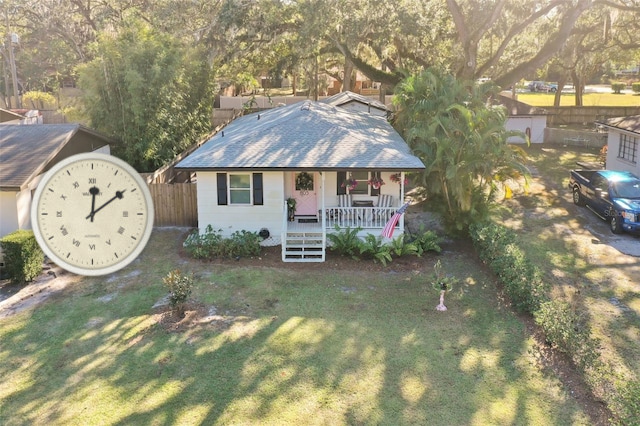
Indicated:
12,09
